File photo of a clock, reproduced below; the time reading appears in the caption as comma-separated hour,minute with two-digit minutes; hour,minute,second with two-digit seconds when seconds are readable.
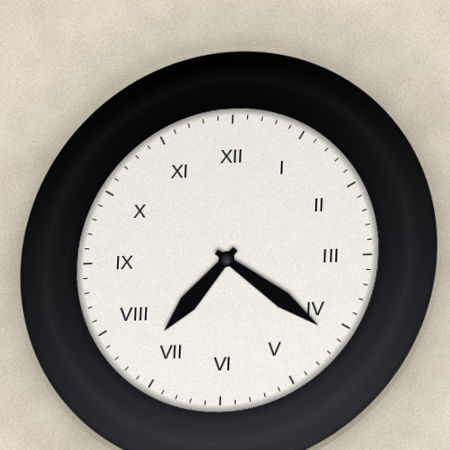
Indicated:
7,21
